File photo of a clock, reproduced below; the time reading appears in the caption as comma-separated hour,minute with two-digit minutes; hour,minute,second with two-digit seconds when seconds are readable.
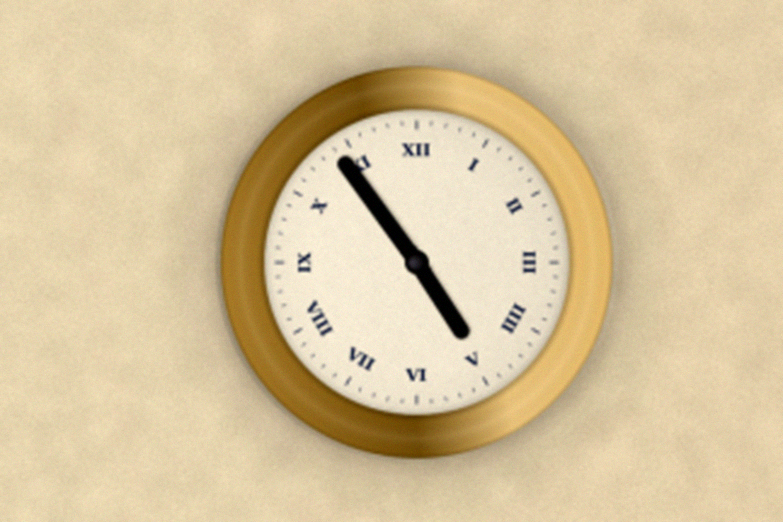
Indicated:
4,54
